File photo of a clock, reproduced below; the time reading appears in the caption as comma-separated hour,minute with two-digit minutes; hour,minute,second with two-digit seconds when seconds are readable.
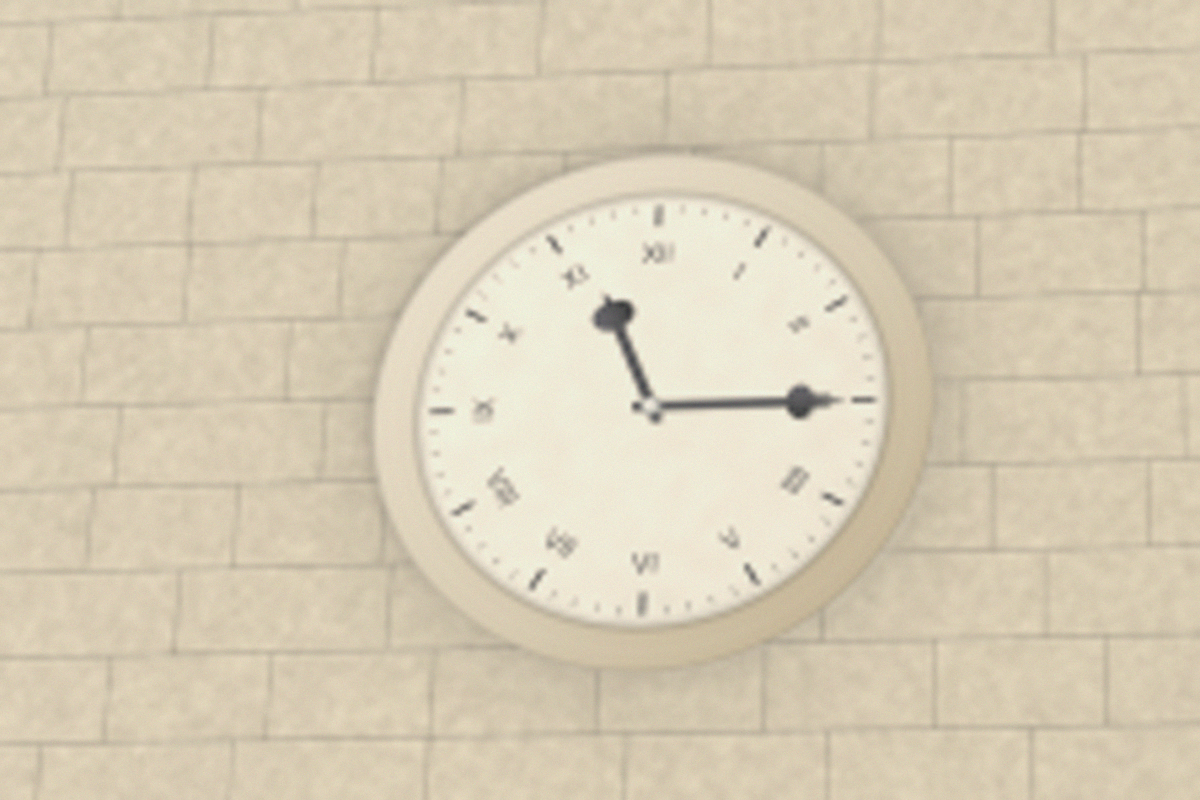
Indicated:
11,15
